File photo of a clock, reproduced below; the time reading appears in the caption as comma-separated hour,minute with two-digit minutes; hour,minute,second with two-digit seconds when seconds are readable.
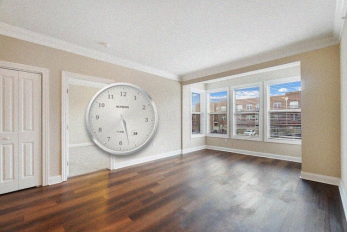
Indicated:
5,27
